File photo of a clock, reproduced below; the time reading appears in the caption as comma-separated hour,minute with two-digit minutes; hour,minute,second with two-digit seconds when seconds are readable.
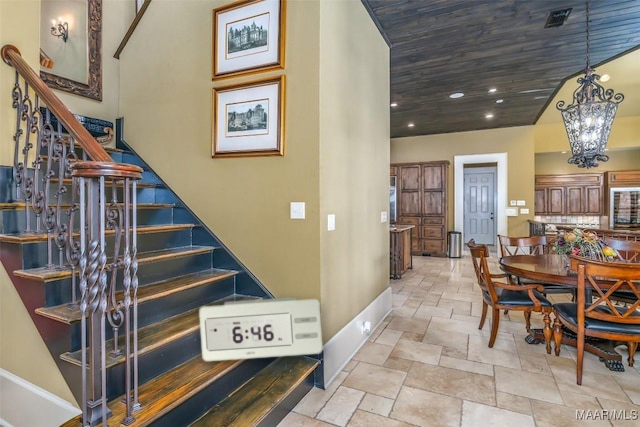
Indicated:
6,46
